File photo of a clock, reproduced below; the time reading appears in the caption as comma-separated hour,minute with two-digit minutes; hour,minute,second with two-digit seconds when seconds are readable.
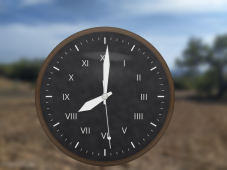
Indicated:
8,00,29
